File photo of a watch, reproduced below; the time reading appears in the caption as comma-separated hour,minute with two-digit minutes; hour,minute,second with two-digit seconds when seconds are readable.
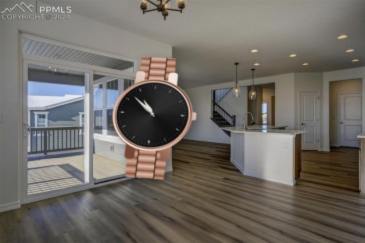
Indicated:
10,52
